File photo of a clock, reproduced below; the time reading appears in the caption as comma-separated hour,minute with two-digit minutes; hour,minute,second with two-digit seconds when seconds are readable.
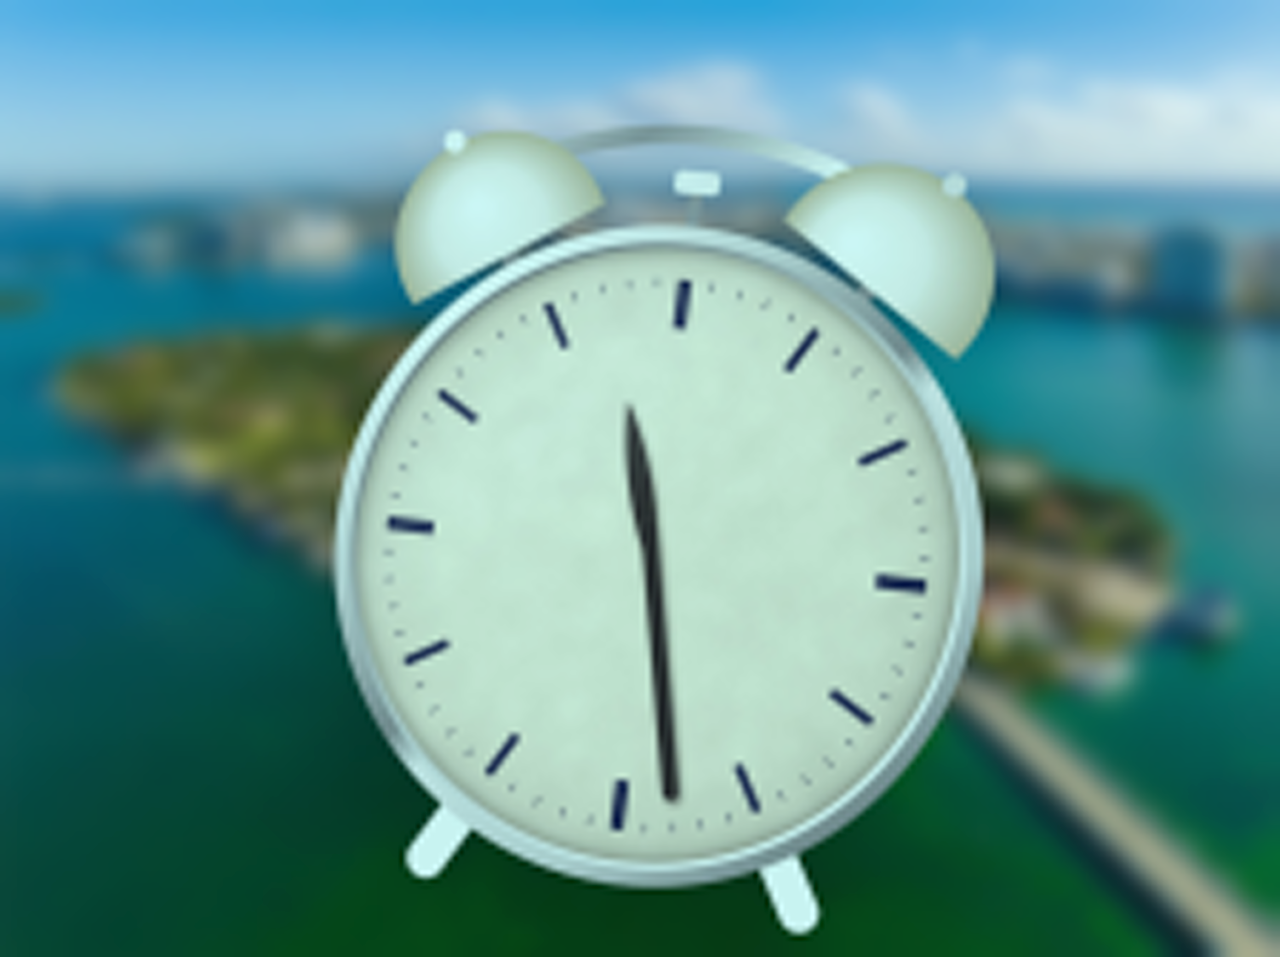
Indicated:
11,28
